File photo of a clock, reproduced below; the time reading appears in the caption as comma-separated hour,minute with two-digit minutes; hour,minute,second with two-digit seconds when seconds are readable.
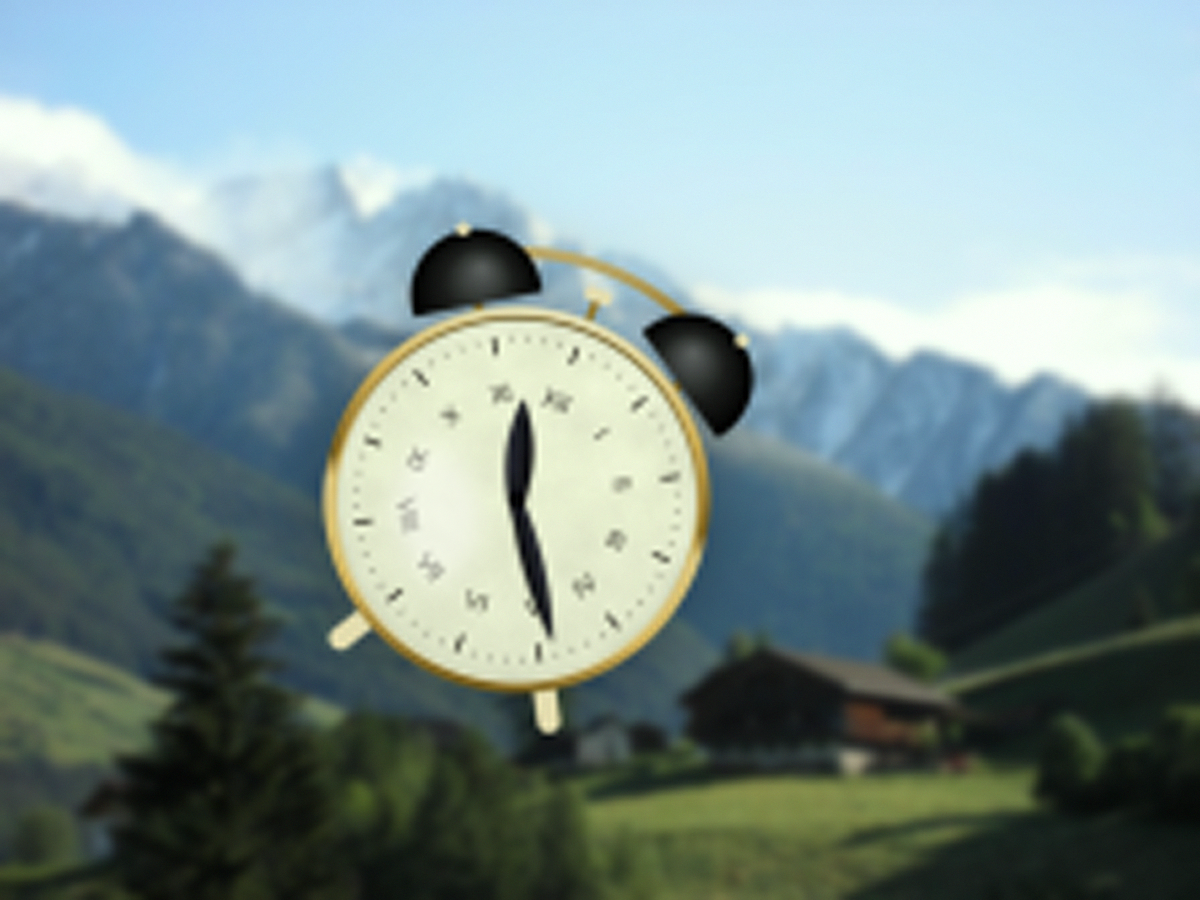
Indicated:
11,24
